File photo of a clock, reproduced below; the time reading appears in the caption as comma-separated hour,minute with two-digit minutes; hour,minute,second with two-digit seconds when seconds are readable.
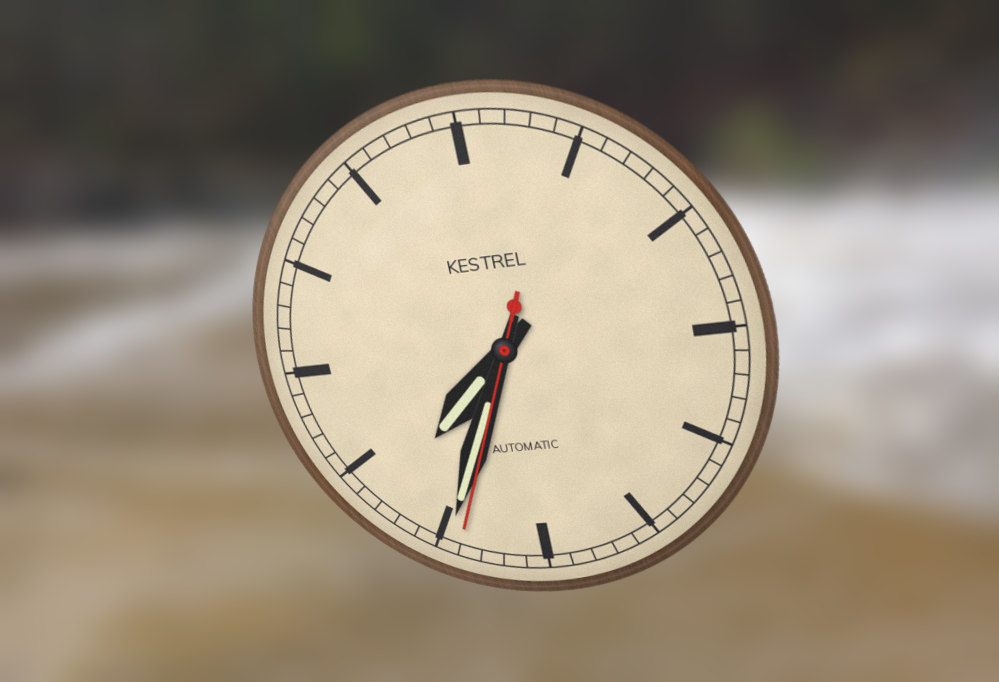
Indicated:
7,34,34
